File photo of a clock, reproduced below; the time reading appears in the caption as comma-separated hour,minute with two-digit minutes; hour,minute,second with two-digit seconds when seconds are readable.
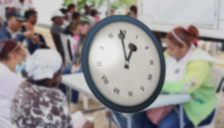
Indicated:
12,59
